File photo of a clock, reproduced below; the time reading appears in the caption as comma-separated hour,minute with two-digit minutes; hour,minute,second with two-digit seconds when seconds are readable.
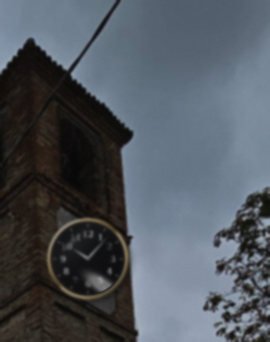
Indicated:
10,07
